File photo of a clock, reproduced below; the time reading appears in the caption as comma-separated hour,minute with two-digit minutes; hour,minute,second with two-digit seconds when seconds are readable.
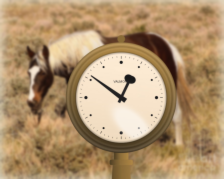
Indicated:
12,51
